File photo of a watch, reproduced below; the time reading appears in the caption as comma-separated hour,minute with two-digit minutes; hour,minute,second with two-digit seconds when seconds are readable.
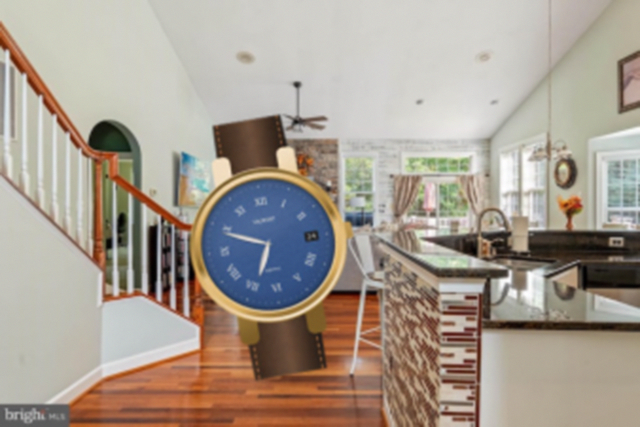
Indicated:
6,49
